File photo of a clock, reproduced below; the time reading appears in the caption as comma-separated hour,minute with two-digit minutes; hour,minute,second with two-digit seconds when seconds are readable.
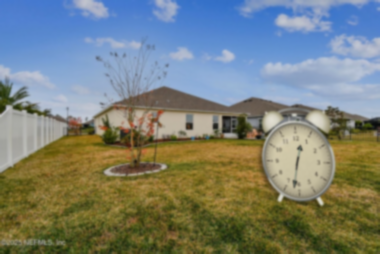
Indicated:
12,32
